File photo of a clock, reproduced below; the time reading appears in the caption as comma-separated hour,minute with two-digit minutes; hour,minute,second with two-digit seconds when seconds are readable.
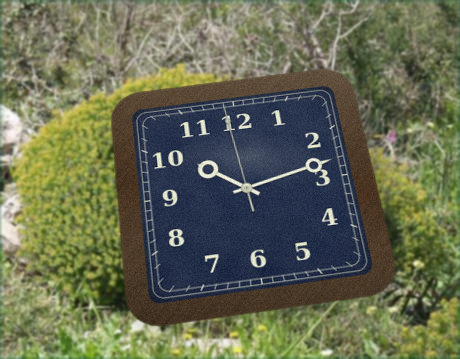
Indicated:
10,12,59
